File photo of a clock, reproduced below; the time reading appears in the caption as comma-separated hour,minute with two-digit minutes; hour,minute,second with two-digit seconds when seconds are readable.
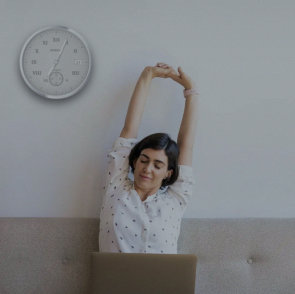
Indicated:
7,04
